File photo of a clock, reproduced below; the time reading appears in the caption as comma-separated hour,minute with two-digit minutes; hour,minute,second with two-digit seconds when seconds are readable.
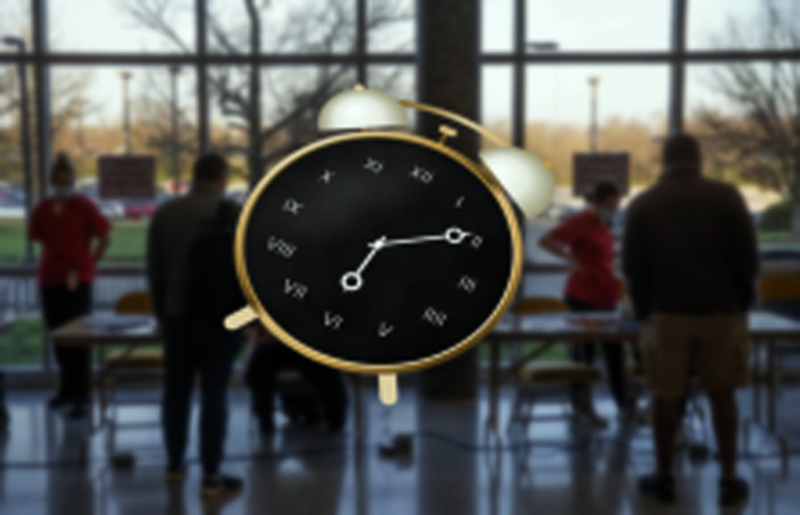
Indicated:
6,09
